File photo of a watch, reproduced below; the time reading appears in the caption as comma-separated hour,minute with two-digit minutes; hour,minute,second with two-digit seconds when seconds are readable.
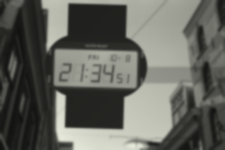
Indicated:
21,34
